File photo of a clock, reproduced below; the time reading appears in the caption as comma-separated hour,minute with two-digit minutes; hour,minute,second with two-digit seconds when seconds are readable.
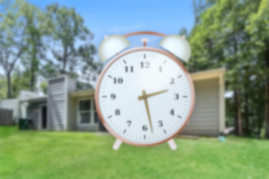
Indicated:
2,28
